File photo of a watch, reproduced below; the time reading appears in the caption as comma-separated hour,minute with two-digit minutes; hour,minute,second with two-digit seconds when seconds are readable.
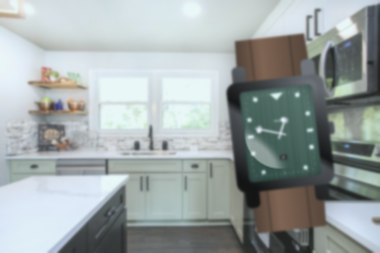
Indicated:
12,48
